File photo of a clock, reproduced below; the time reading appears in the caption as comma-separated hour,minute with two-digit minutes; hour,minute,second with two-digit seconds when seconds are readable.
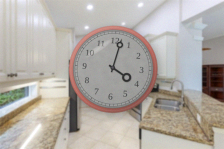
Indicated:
4,02
